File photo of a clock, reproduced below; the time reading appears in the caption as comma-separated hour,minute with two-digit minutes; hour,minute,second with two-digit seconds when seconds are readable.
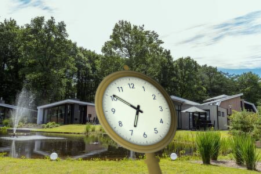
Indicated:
6,51
